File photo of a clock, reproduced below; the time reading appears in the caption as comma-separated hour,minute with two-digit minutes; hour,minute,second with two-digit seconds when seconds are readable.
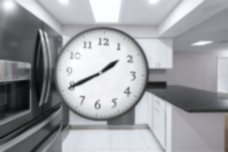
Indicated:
1,40
